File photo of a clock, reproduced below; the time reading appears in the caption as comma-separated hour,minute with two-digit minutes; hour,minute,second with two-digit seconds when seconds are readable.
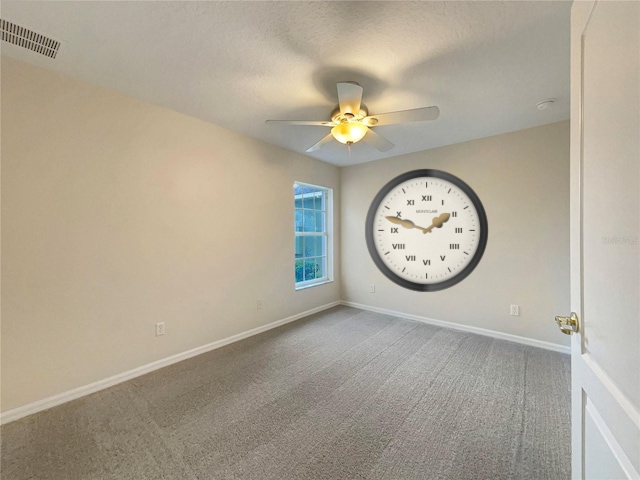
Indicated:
1,48
